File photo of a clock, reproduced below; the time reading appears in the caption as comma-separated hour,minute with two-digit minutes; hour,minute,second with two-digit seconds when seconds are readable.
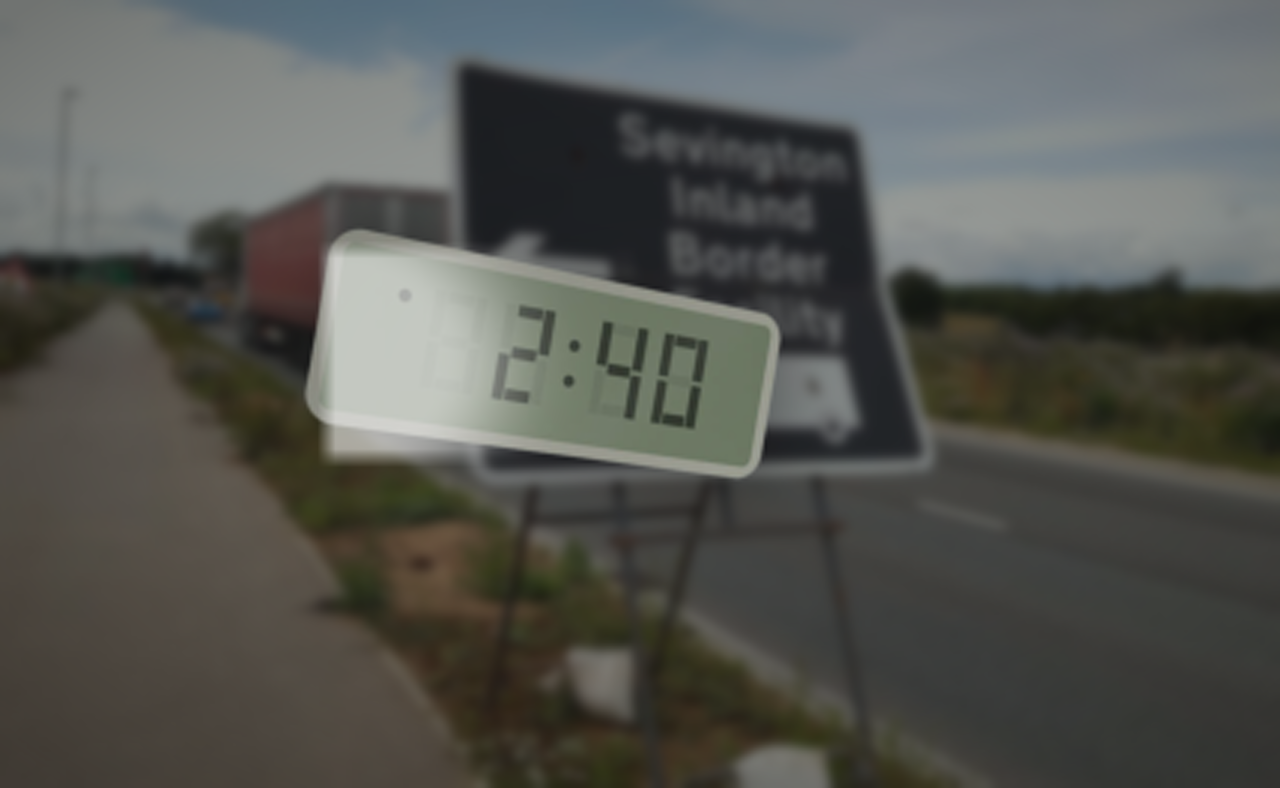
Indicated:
2,40
